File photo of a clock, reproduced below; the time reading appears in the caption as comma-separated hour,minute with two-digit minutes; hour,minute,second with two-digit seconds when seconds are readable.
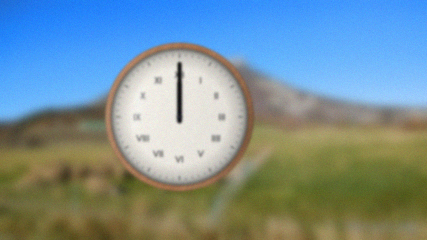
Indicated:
12,00
